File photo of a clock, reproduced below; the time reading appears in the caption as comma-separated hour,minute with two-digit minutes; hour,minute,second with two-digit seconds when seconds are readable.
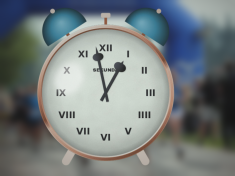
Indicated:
12,58
